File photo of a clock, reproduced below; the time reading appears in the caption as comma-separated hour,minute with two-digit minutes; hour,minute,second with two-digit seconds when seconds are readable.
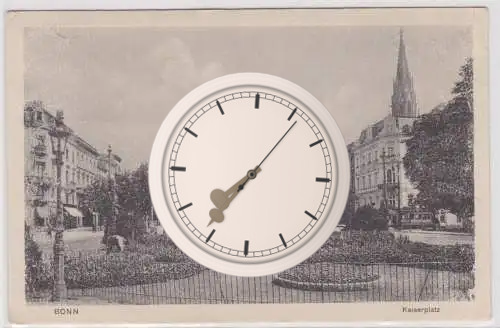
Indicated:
7,36,06
